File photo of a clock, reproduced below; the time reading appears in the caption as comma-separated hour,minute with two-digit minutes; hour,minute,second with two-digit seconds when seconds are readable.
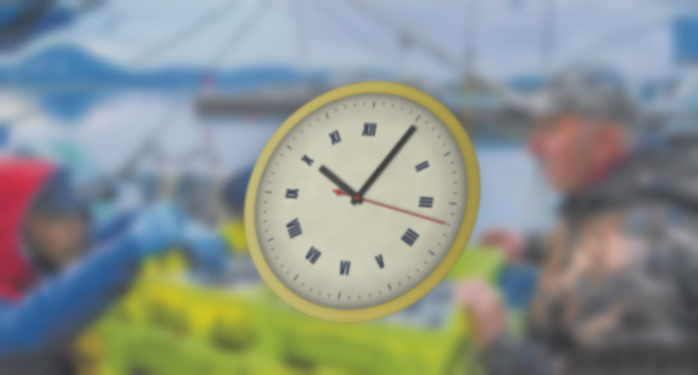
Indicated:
10,05,17
